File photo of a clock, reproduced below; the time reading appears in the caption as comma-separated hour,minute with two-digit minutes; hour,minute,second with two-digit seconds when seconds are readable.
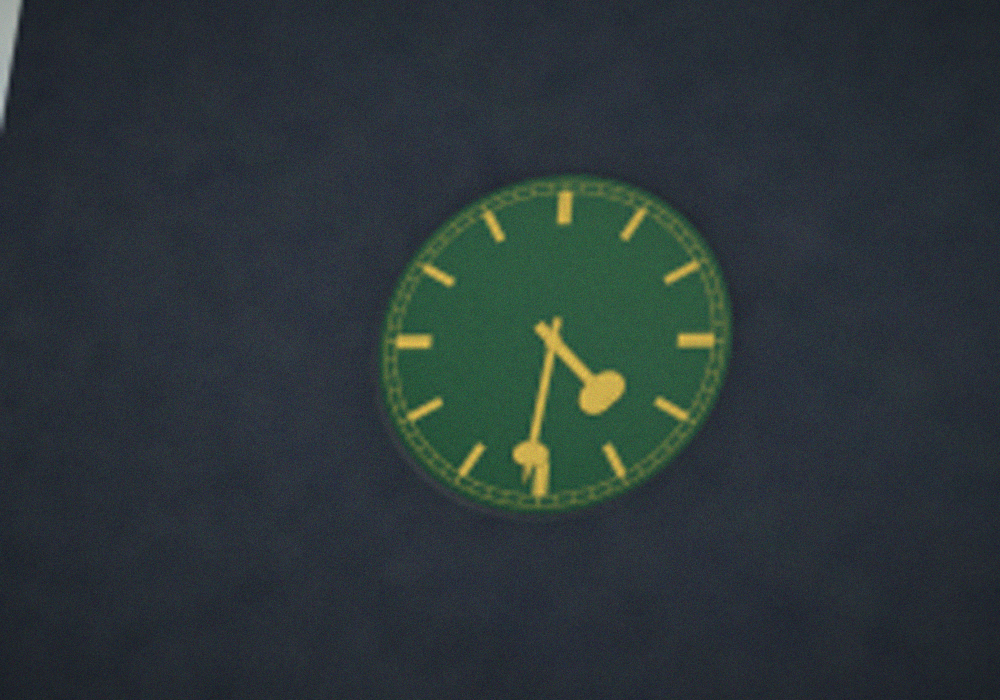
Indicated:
4,31
